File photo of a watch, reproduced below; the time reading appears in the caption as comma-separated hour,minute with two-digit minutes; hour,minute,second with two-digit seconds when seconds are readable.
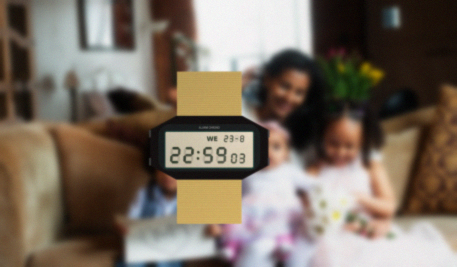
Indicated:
22,59,03
